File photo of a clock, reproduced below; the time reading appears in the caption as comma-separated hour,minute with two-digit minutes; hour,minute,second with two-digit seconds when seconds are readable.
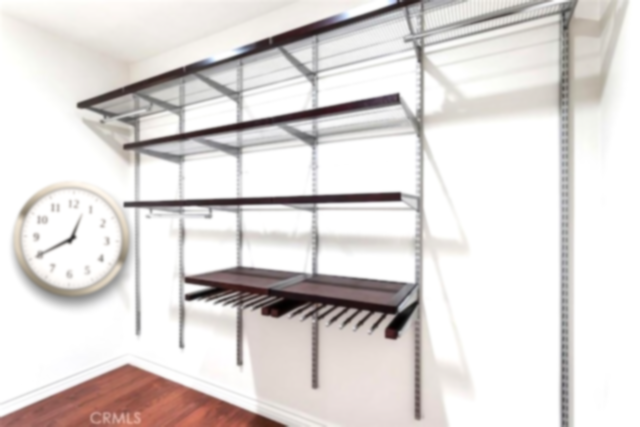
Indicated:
12,40
